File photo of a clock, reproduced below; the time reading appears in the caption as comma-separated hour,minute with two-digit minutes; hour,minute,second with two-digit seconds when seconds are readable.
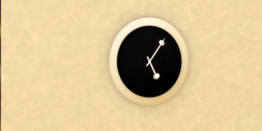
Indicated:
5,06
